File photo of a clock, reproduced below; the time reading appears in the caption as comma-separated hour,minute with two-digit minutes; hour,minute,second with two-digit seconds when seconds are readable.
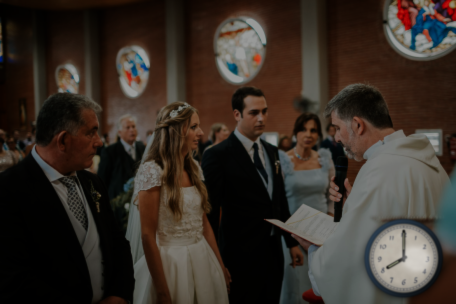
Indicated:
8,00
